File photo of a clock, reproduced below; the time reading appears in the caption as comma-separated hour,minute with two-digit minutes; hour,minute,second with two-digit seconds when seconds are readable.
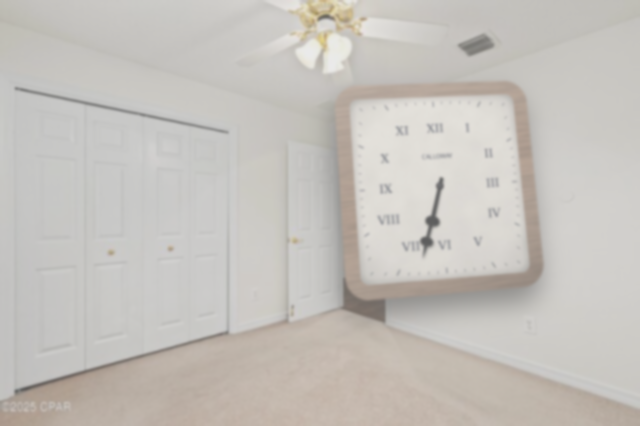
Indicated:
6,33
